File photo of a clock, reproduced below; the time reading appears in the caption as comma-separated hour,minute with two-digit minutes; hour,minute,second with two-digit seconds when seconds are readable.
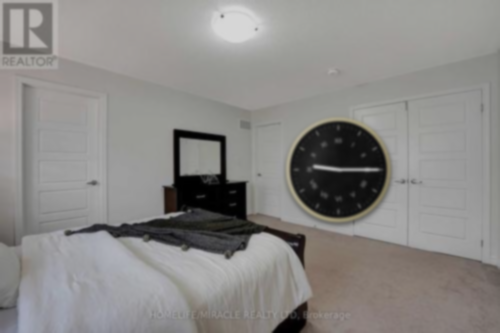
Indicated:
9,15
